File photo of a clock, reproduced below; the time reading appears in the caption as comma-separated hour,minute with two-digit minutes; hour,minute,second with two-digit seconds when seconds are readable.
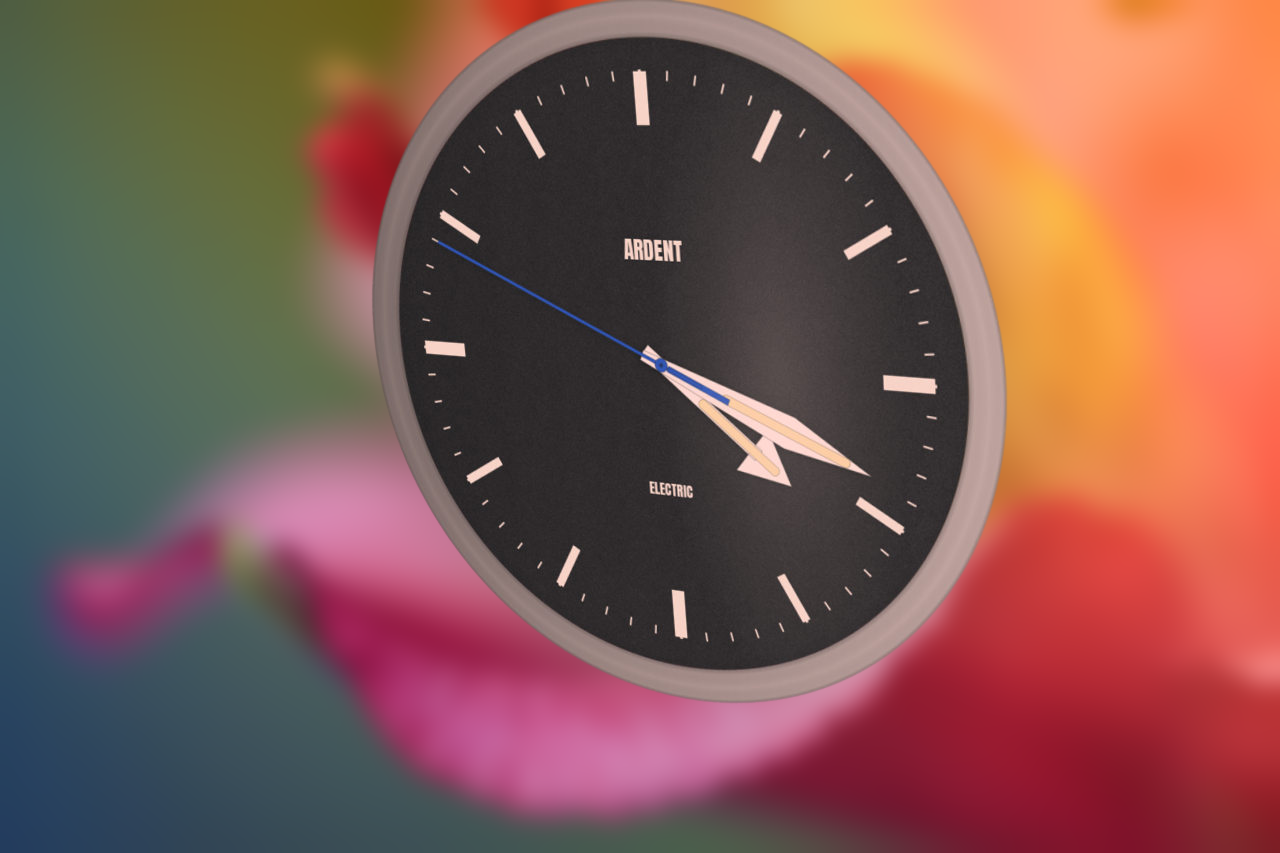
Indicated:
4,18,49
